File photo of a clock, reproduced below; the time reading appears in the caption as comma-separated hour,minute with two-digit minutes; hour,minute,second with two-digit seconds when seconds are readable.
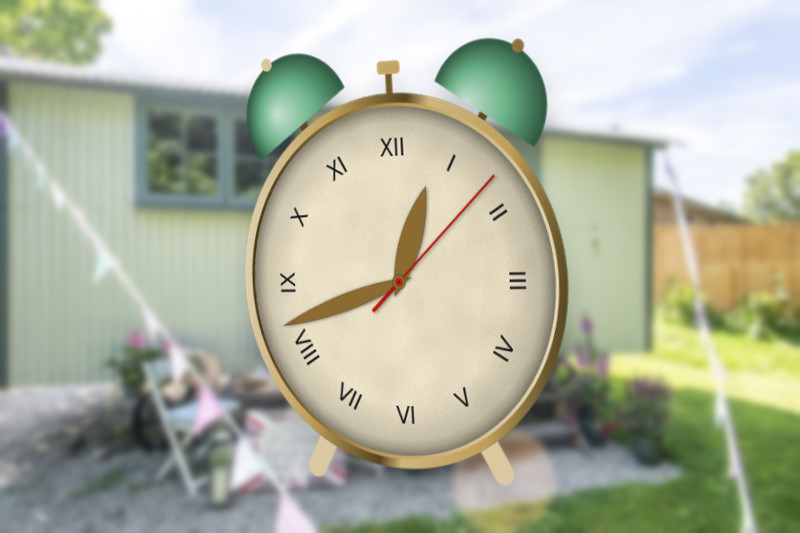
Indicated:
12,42,08
